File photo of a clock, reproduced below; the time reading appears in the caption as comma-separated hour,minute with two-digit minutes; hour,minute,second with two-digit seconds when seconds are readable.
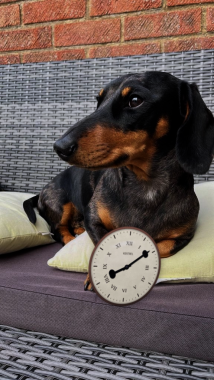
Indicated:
8,09
